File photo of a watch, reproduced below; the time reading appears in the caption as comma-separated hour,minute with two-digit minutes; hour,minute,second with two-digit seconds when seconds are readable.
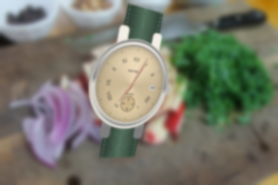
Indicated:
7,04
